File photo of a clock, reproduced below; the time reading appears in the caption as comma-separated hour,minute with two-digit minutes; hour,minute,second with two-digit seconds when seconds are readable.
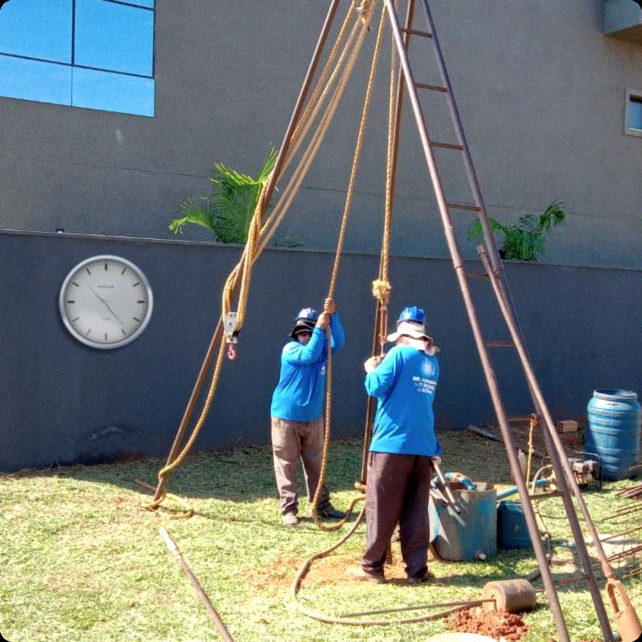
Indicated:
10,24
